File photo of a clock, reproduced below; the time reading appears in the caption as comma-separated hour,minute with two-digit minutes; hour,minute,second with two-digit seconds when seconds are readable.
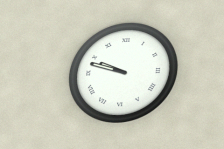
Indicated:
9,48
